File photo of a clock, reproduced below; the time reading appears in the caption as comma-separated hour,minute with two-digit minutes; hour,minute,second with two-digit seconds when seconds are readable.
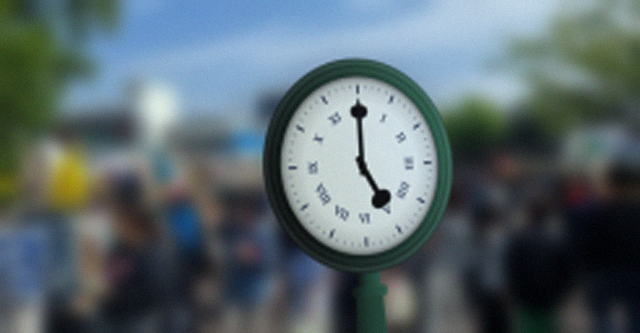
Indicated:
5,00
